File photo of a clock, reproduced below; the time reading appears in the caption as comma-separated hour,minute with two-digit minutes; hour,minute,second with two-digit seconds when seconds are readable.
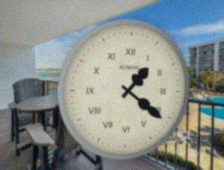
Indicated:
1,21
